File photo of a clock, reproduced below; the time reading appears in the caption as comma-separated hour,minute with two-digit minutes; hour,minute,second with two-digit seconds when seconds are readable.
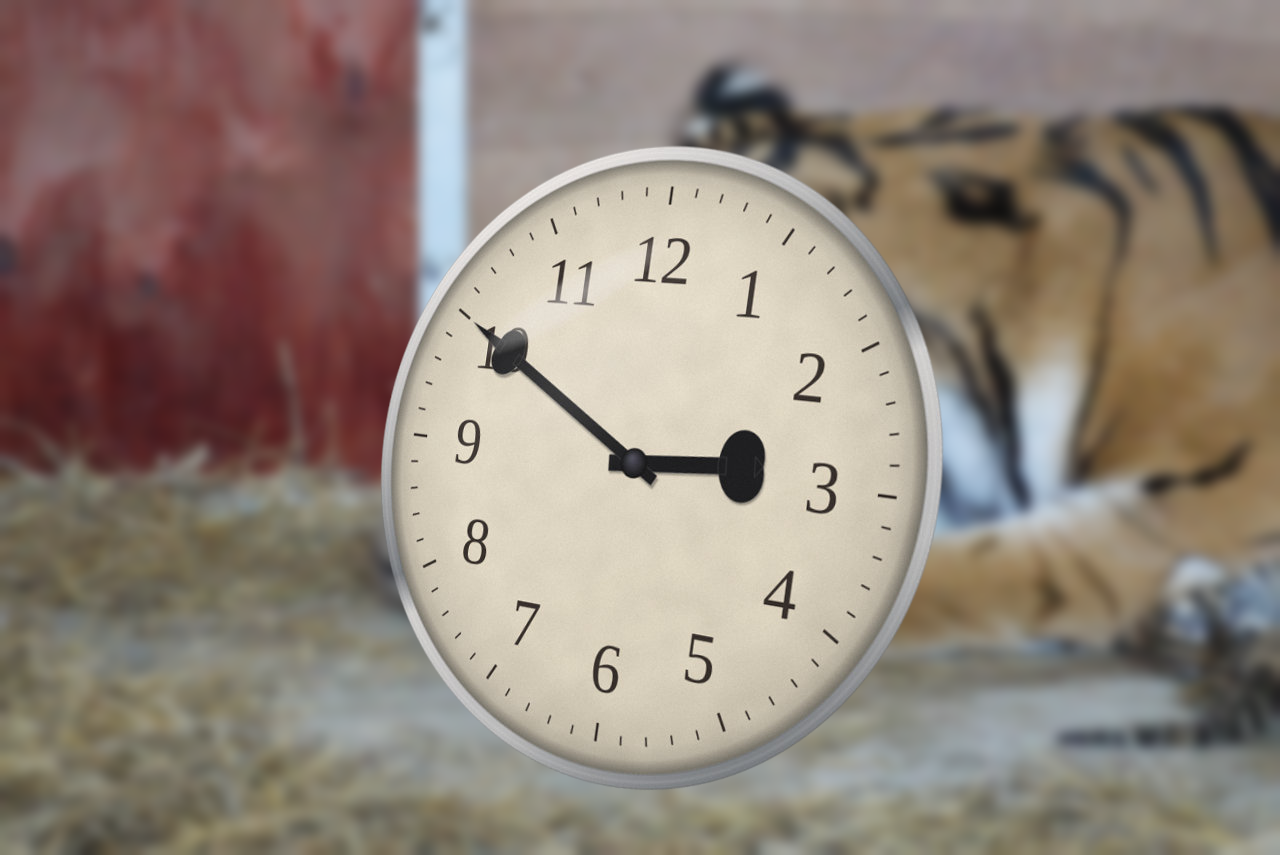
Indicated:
2,50
